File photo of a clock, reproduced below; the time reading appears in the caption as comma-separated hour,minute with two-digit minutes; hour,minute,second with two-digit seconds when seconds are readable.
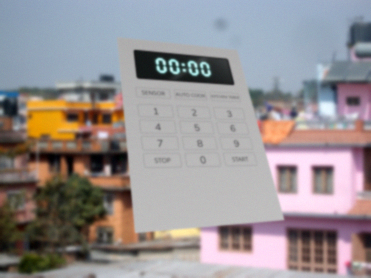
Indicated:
0,00
